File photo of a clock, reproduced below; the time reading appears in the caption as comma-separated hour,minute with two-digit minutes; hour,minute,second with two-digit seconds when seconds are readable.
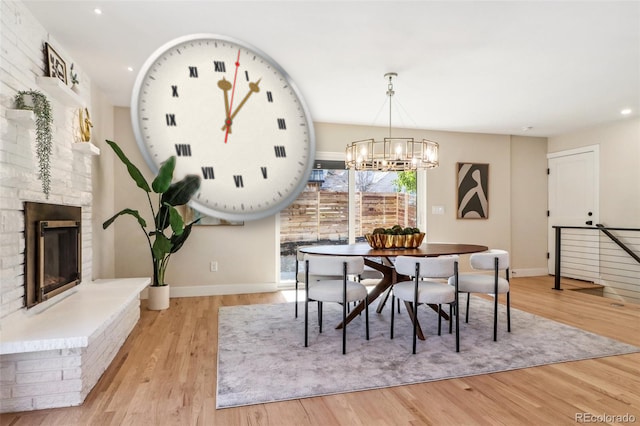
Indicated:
12,07,03
